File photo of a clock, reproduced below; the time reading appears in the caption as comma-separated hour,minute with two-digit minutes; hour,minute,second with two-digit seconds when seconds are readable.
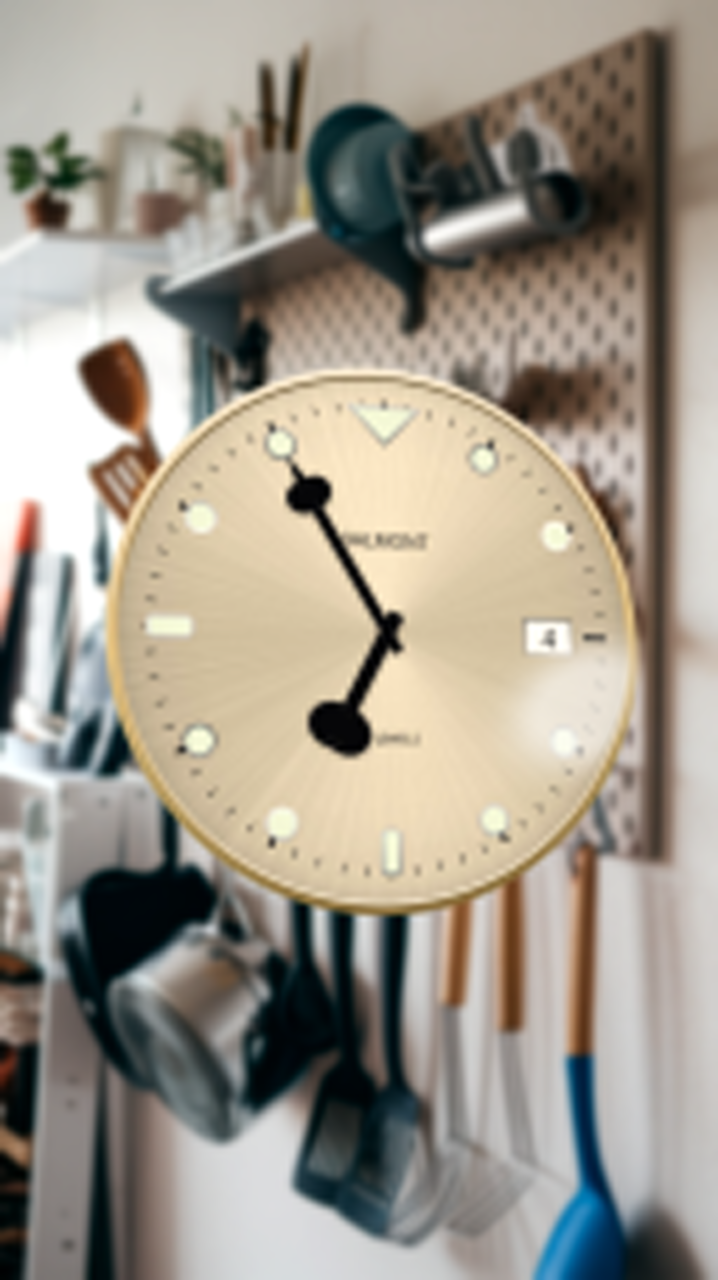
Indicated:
6,55
